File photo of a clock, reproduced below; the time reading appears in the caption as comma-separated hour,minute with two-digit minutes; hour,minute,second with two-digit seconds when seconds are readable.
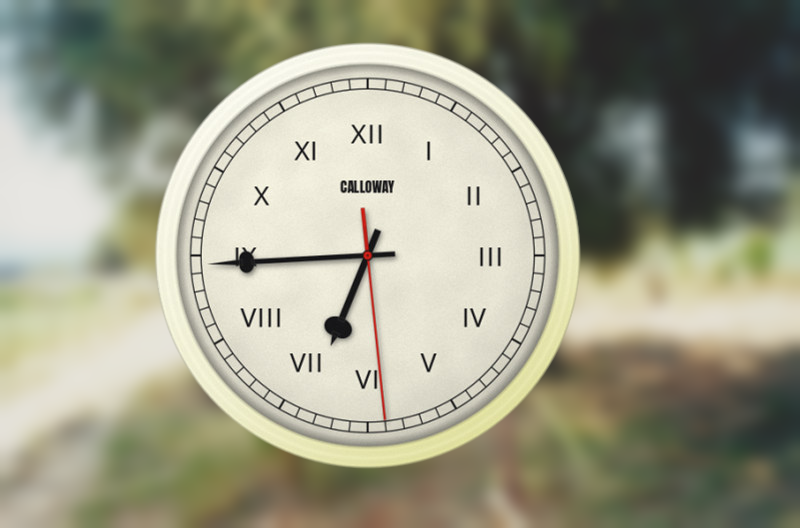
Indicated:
6,44,29
